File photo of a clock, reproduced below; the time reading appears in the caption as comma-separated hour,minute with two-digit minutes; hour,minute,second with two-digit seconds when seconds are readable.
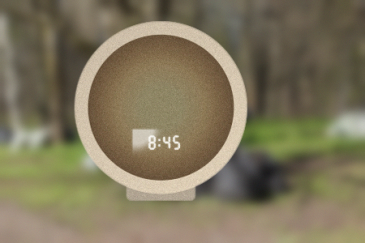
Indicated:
8,45
